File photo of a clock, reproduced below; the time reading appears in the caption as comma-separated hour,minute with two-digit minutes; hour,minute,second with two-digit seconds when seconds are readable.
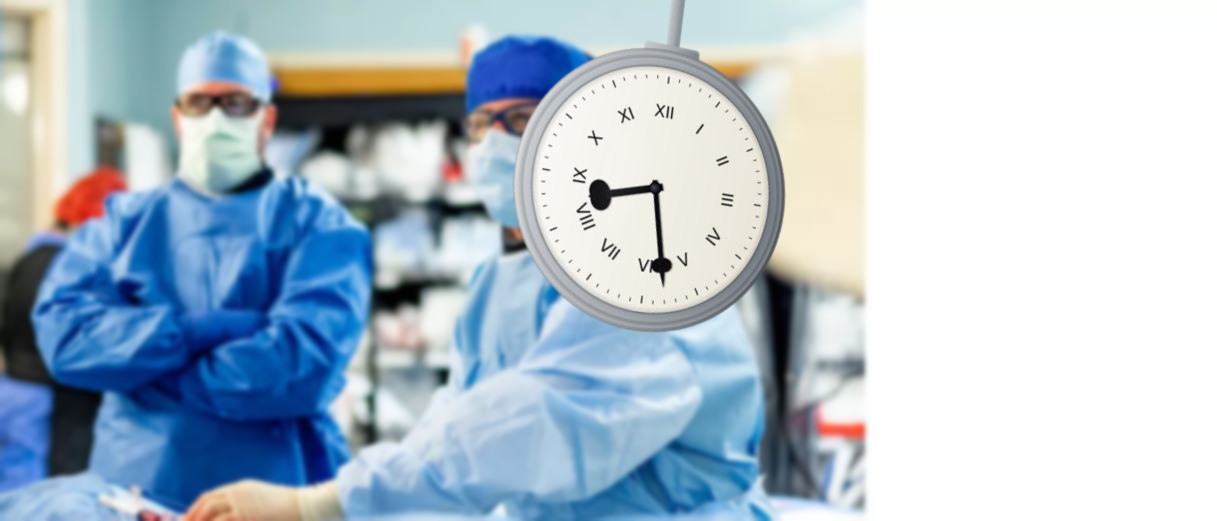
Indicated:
8,28
